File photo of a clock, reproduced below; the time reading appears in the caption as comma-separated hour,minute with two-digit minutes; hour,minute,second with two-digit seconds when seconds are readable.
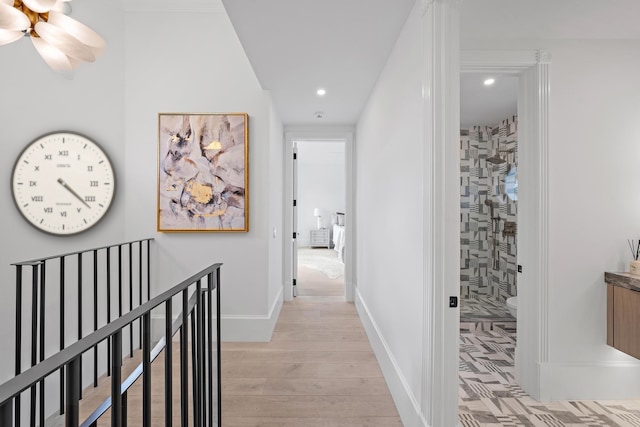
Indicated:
4,22
